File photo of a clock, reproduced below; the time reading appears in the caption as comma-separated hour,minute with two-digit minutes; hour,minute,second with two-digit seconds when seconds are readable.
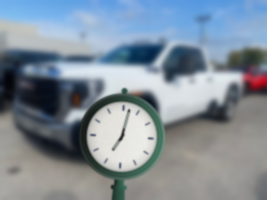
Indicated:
7,02
